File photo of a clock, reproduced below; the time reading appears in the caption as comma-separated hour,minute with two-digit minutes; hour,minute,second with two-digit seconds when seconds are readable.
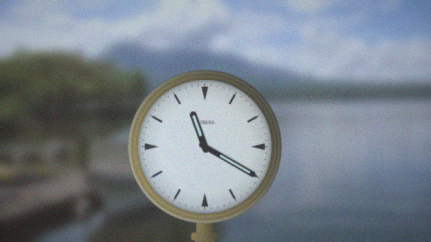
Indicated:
11,20
